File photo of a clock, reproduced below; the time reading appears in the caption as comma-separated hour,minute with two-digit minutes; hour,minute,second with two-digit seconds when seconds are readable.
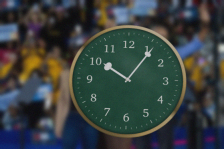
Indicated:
10,06
